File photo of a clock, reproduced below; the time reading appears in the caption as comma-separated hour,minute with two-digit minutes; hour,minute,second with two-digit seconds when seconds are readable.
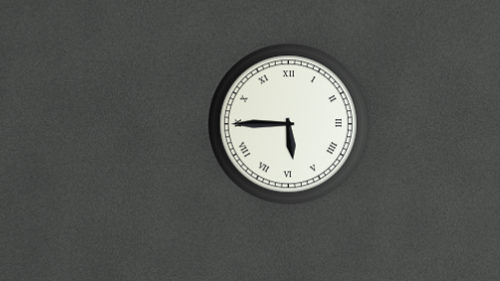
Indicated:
5,45
